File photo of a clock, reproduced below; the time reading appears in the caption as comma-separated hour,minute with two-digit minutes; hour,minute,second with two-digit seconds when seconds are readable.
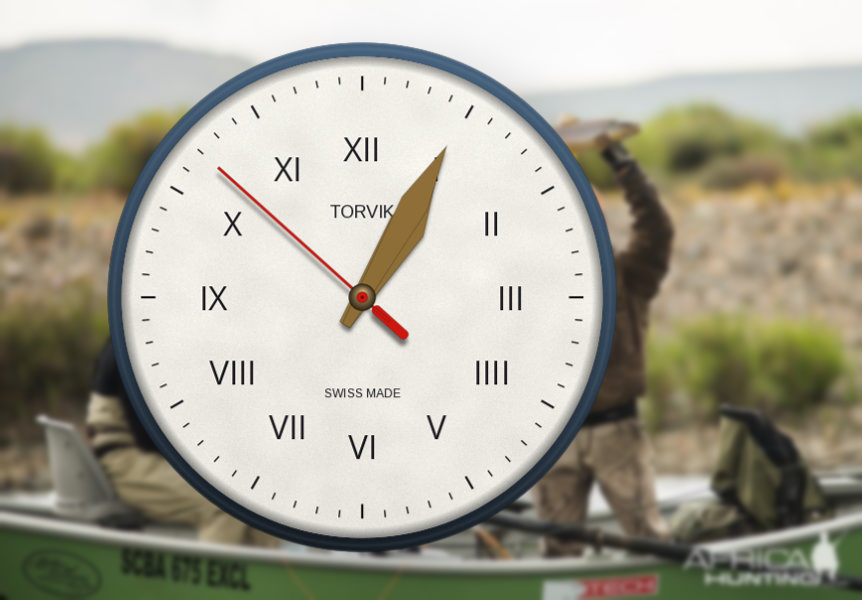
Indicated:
1,04,52
